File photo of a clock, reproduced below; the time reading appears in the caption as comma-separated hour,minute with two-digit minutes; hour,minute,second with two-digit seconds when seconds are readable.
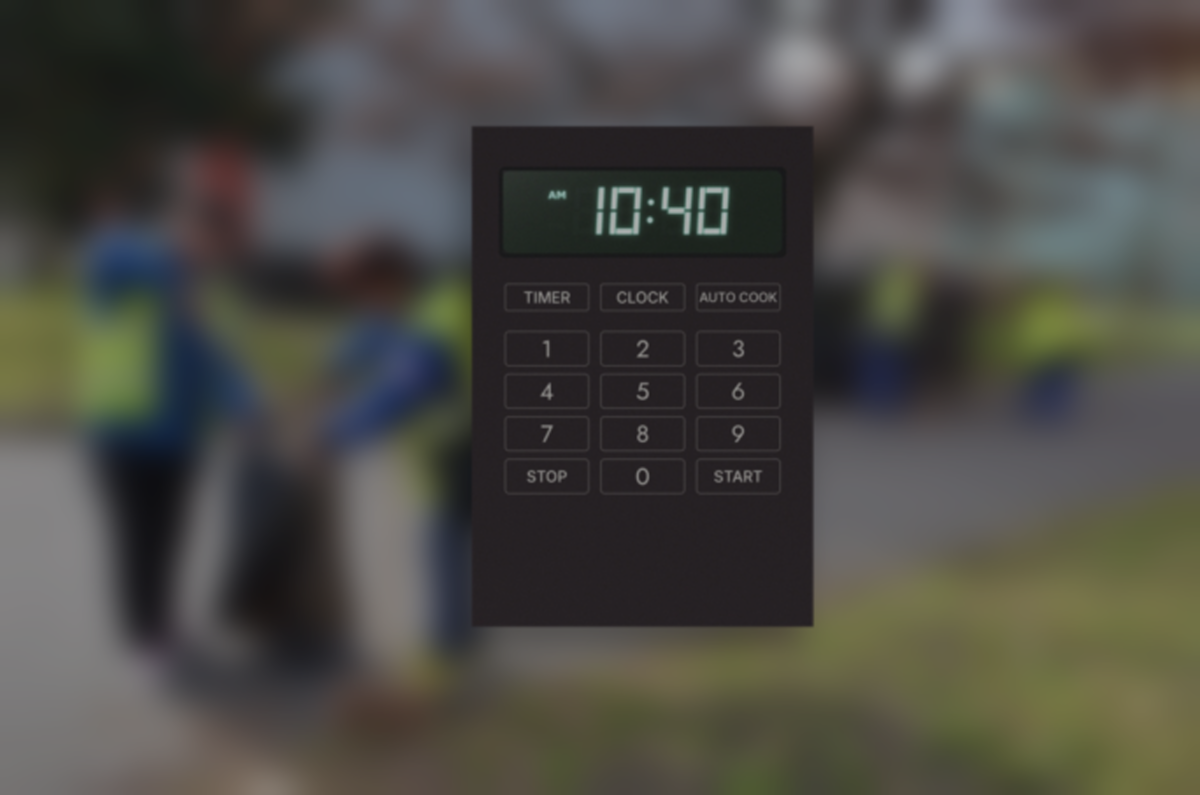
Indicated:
10,40
